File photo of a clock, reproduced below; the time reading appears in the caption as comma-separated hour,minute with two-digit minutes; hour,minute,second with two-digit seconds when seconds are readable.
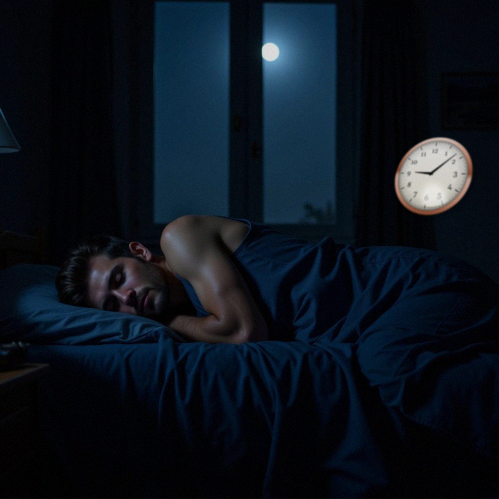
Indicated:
9,08
